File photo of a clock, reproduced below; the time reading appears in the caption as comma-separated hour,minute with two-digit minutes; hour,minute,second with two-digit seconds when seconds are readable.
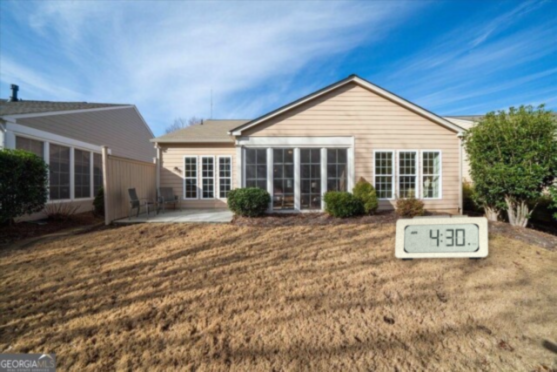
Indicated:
4,30
